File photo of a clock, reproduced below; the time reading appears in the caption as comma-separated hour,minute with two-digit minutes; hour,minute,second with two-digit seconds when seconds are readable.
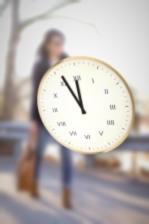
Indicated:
11,56
